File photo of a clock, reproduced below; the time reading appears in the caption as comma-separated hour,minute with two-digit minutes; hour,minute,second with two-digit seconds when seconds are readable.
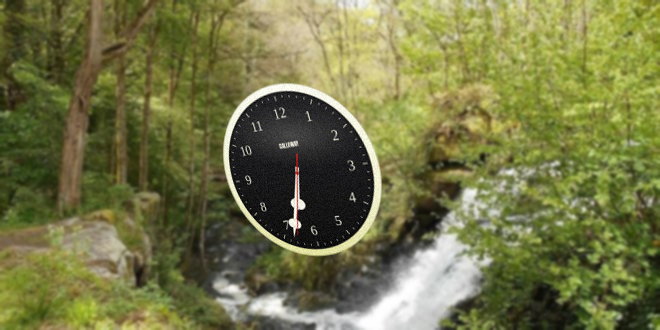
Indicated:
6,33,33
